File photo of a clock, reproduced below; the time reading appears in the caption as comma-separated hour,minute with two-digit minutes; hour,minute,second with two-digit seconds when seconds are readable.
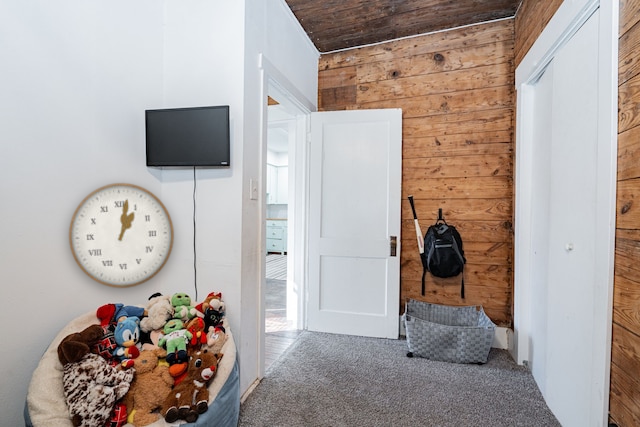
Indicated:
1,02
